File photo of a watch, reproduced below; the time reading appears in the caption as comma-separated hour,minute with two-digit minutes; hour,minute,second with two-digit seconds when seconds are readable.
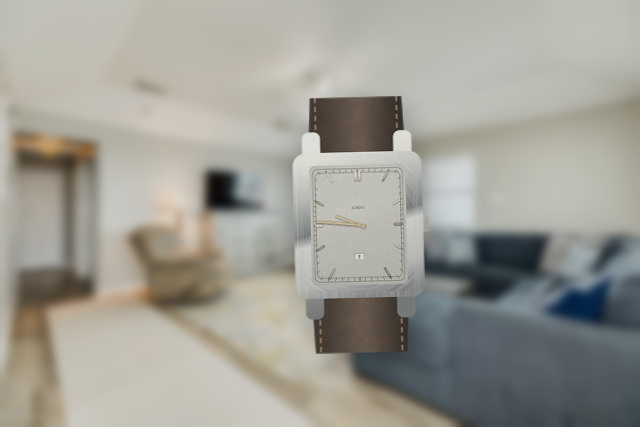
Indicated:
9,46
